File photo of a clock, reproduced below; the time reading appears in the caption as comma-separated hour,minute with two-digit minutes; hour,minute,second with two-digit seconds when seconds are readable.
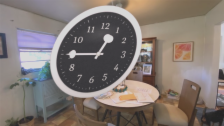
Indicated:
12,45
